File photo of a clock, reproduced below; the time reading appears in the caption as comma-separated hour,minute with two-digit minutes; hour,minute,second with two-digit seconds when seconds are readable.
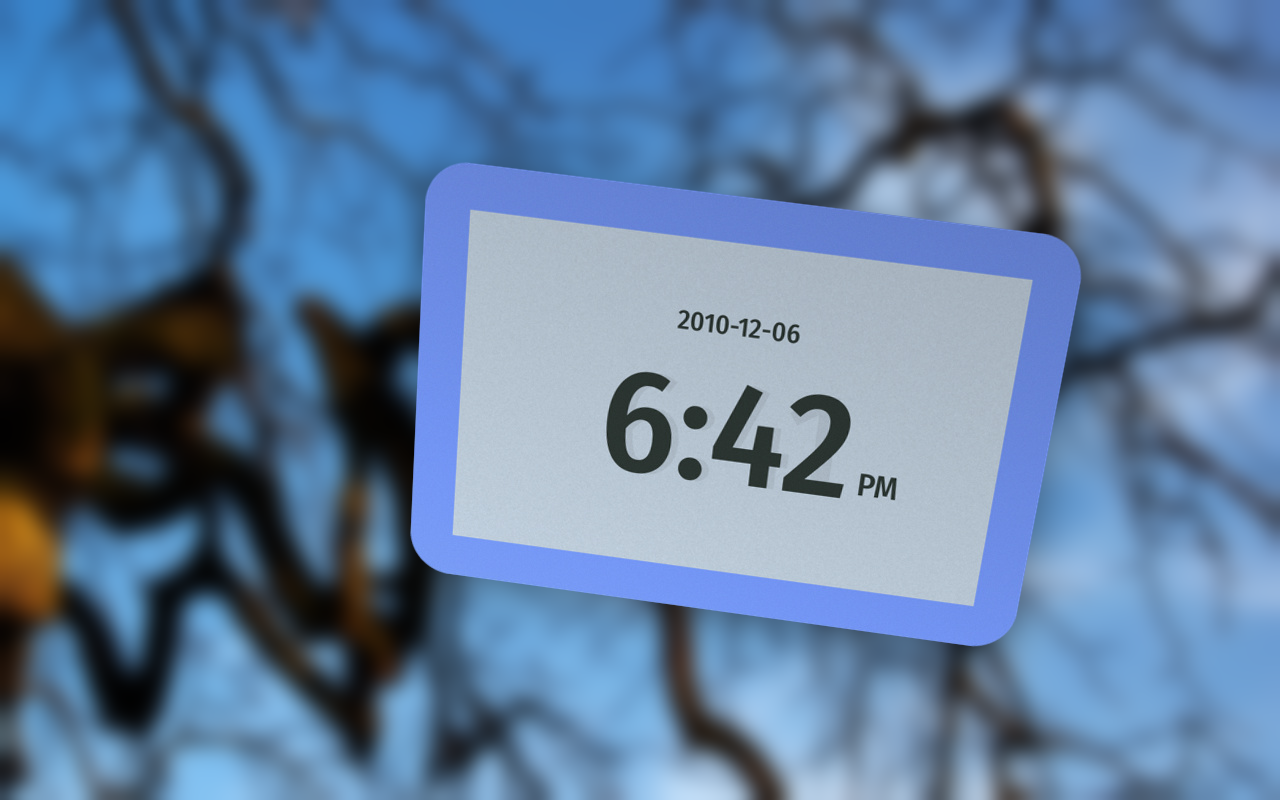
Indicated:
6,42
